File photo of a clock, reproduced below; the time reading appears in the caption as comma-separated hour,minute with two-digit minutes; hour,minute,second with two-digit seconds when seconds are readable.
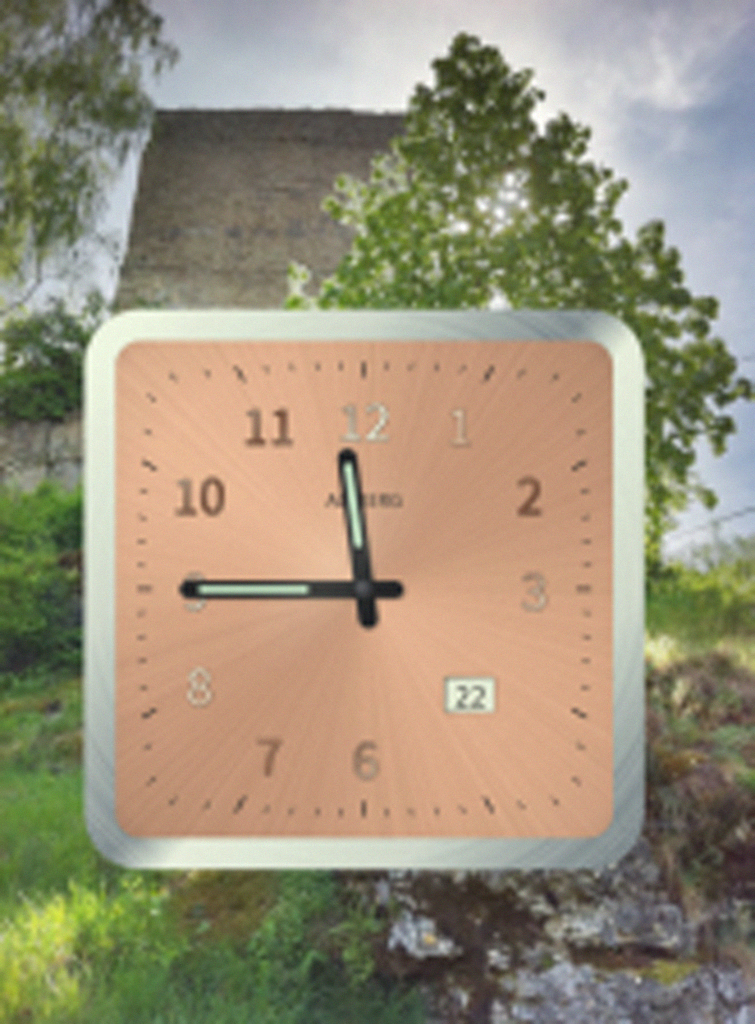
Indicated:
11,45
